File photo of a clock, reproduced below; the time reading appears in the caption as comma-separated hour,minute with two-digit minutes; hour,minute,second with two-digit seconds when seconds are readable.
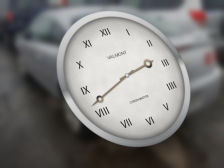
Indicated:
2,42
